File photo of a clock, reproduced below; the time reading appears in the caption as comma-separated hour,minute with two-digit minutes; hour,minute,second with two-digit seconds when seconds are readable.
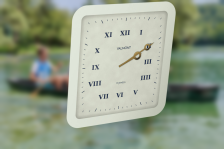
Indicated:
2,10
